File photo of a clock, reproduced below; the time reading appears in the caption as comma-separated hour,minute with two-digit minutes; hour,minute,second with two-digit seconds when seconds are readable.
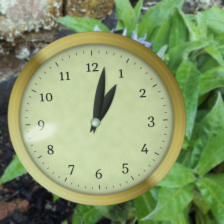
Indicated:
1,02
